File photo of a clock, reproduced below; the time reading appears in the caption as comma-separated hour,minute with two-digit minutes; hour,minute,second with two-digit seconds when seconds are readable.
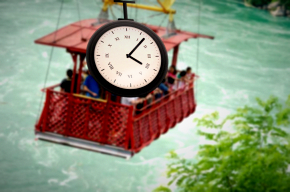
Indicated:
4,07
